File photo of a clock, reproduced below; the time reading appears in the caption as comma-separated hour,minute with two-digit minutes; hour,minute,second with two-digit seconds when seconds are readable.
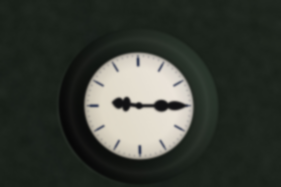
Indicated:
9,15
